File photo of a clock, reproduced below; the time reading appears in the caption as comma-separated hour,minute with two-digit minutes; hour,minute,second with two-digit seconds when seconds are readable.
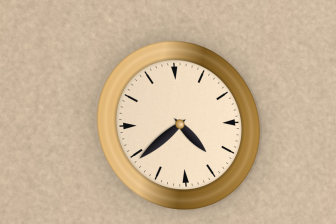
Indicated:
4,39
